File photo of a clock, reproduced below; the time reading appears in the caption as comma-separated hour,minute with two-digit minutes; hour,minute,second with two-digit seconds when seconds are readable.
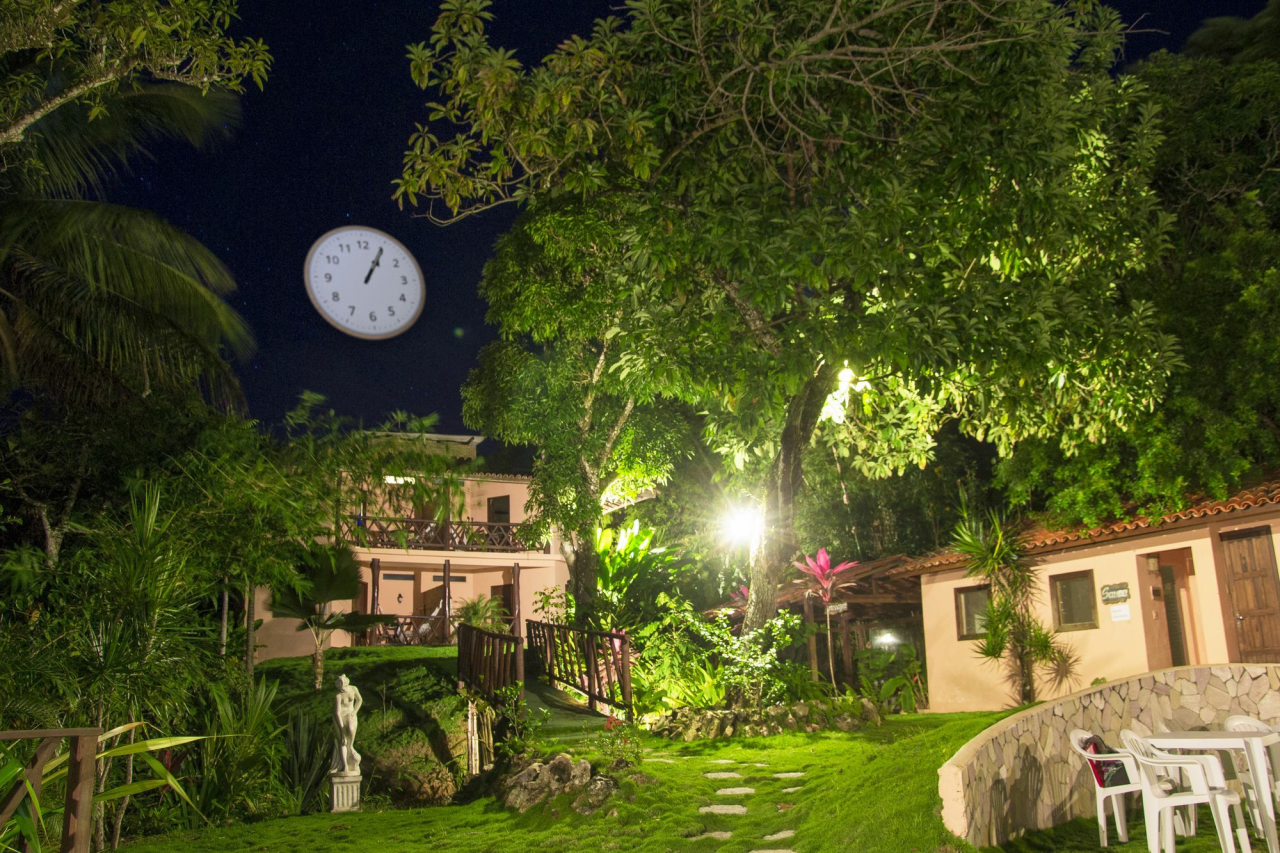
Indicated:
1,05
